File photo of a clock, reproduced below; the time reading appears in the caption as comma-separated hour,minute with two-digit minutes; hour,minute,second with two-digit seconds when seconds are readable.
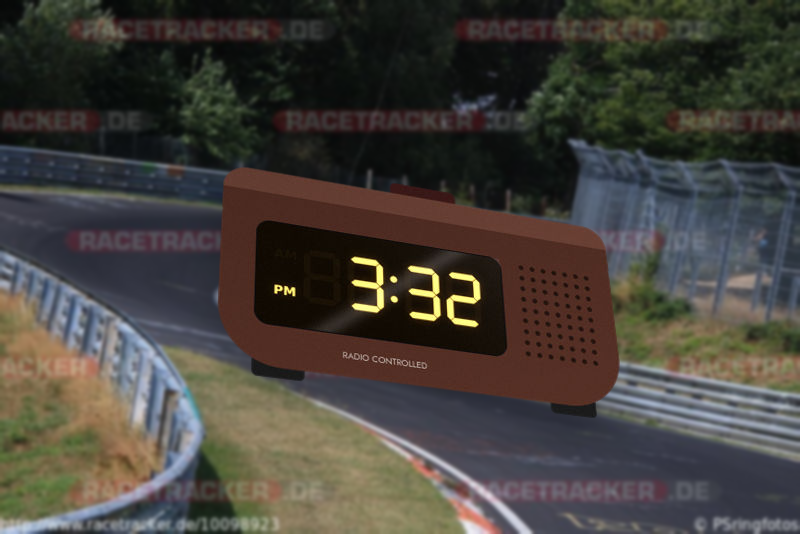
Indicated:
3,32
